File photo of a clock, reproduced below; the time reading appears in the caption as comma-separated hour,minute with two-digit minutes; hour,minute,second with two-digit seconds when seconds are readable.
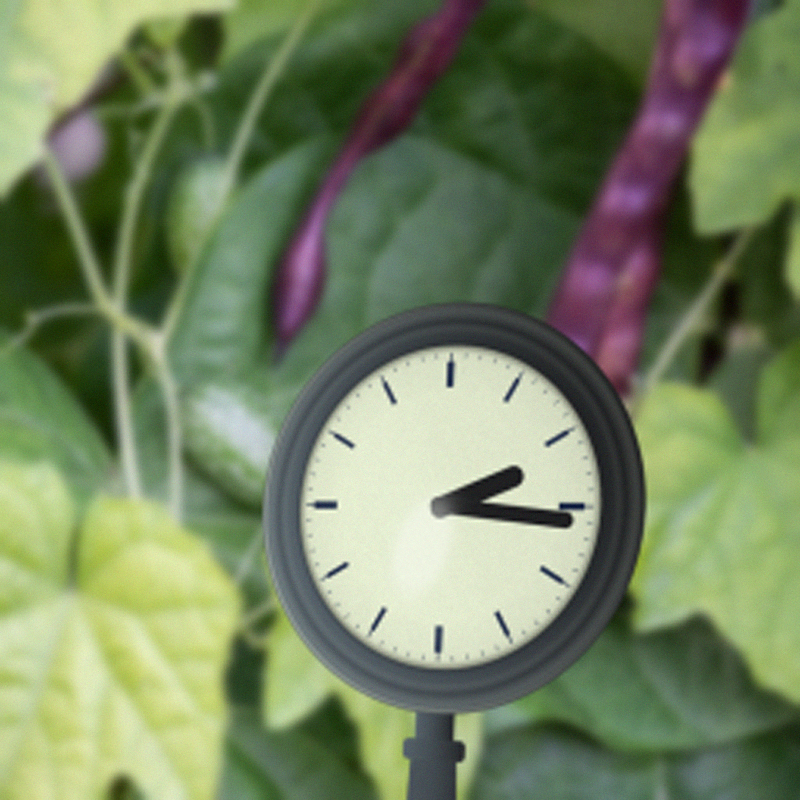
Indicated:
2,16
